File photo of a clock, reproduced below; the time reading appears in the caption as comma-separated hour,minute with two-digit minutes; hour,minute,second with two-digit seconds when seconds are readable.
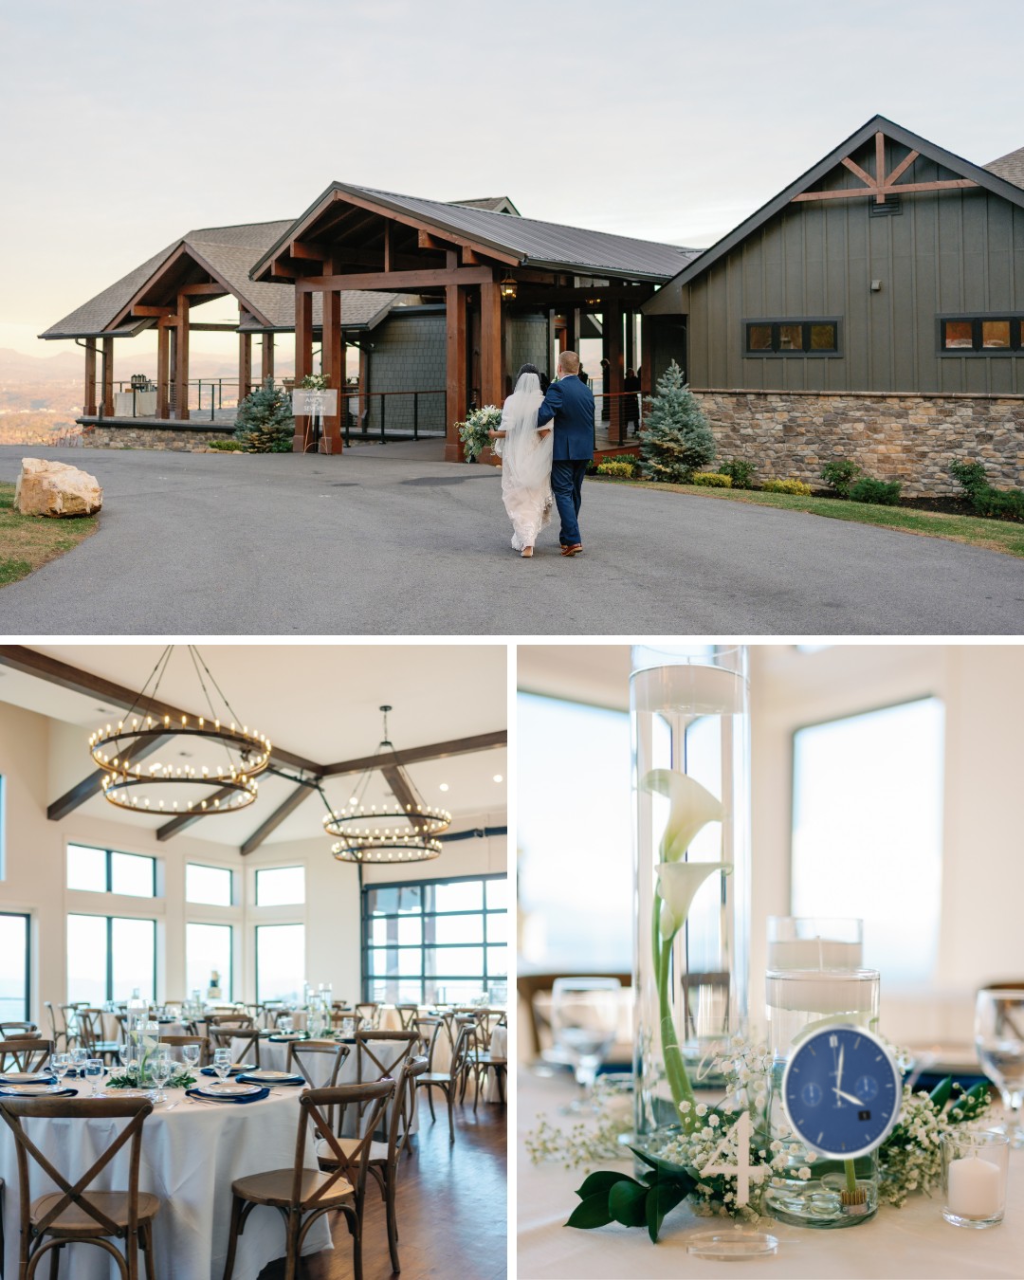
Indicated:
4,02
